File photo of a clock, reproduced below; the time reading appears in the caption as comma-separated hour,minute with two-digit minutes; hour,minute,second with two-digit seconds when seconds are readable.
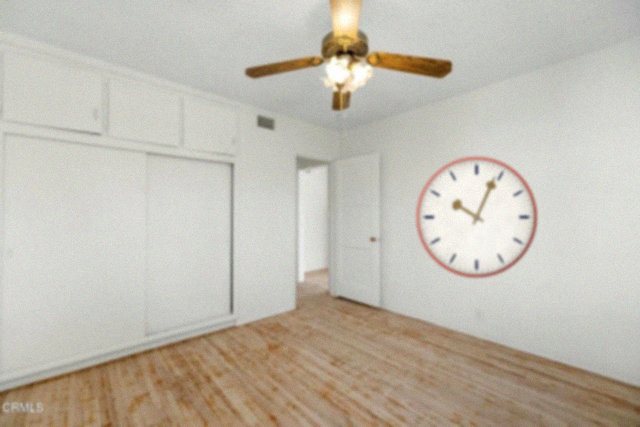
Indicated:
10,04
